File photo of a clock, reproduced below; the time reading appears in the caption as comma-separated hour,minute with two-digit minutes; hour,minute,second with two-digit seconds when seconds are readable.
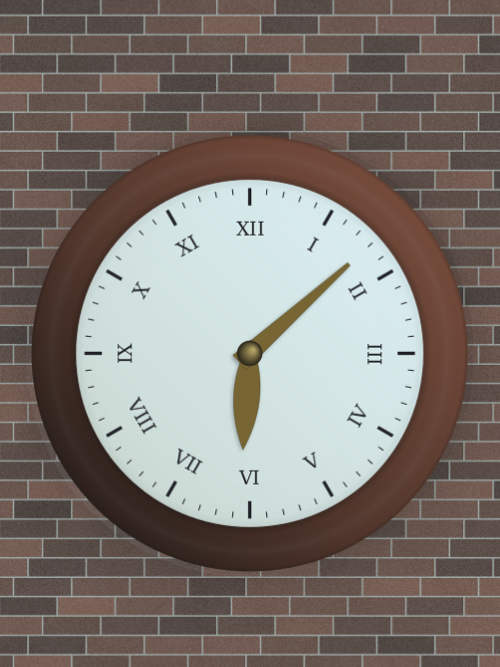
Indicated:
6,08
